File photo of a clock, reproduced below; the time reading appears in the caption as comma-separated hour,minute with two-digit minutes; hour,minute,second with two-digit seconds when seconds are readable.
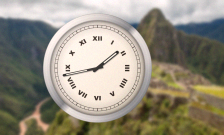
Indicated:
1,43
